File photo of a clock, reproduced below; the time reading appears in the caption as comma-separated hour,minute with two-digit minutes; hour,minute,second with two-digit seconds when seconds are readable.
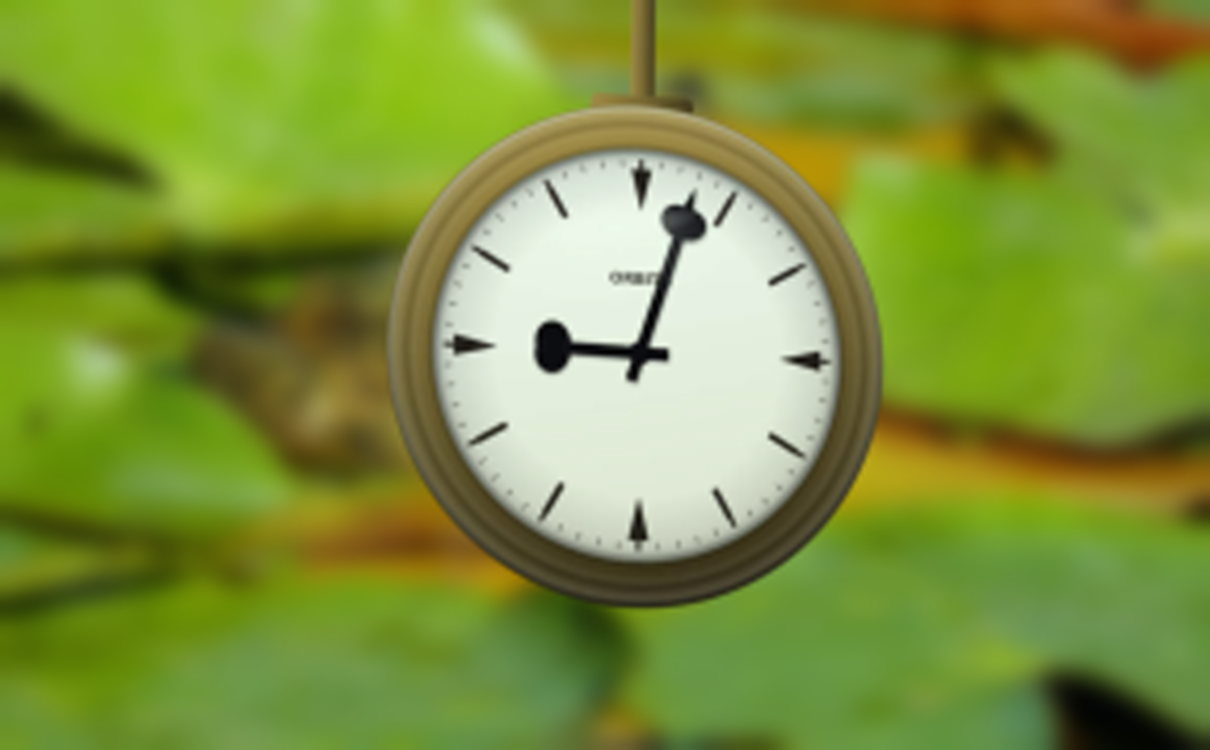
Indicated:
9,03
